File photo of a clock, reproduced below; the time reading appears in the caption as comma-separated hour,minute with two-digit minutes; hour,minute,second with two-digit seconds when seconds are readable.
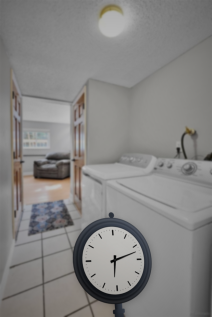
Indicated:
6,12
